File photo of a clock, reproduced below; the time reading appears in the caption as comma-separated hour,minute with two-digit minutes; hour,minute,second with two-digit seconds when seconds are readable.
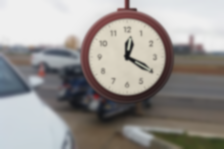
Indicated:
12,20
